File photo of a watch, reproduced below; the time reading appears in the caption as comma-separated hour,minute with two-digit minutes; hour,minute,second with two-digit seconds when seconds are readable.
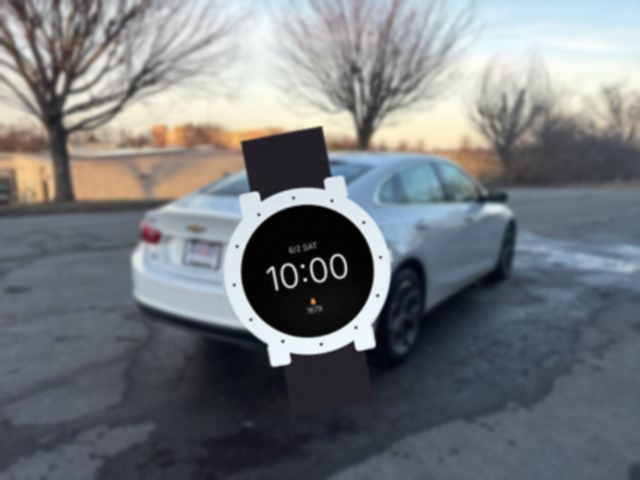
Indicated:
10,00
